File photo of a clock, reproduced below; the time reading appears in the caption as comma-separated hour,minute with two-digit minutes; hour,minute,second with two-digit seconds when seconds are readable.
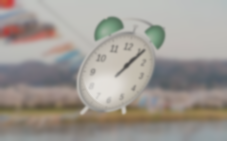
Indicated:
1,06
